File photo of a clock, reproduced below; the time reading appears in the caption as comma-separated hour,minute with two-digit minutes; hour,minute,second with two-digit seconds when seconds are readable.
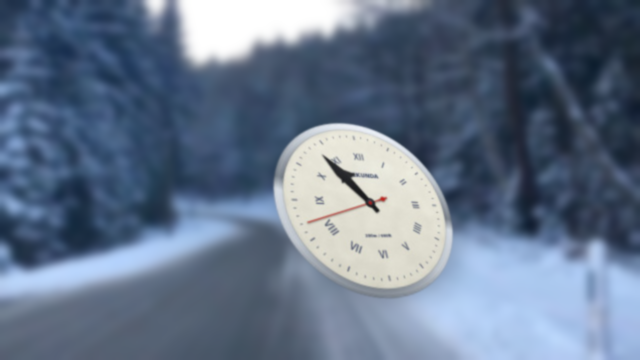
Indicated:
10,53,42
